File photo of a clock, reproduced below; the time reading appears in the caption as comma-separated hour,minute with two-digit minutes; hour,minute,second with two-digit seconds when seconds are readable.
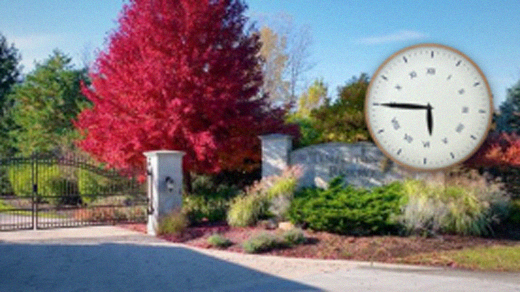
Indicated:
5,45
